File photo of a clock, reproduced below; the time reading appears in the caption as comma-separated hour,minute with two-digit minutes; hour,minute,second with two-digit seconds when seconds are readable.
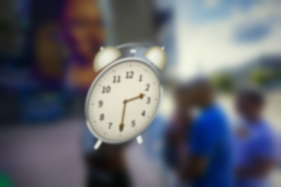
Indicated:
2,30
